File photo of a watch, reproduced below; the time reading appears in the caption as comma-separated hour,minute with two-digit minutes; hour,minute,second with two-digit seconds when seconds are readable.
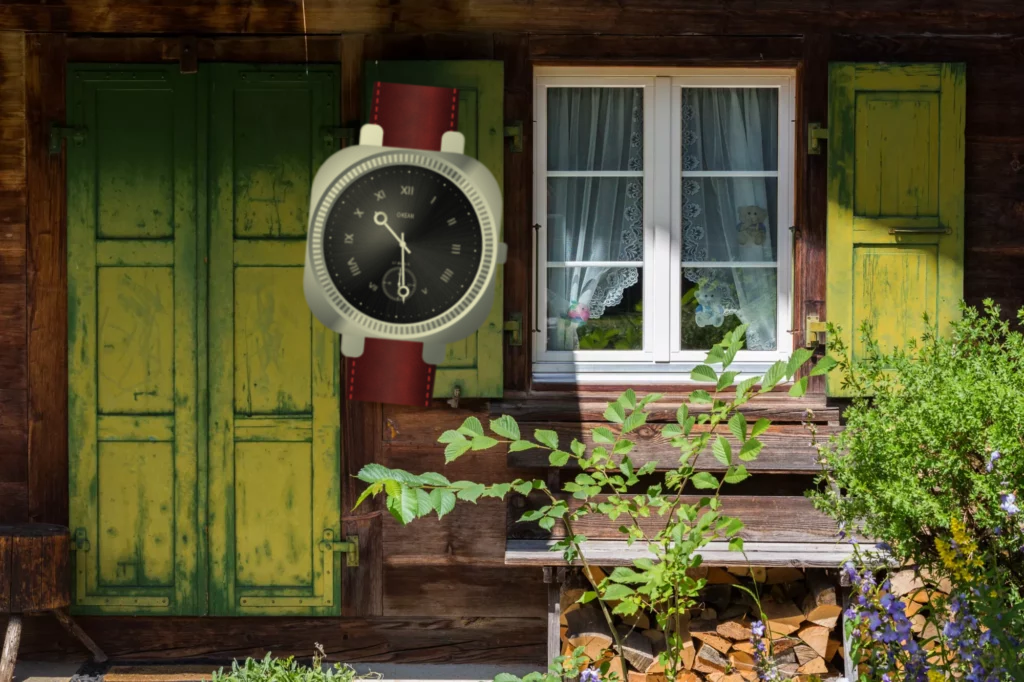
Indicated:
10,29
